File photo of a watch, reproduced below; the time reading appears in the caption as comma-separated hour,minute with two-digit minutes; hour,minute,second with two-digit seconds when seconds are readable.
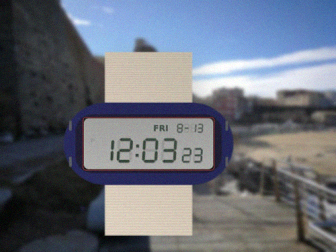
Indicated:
12,03,23
